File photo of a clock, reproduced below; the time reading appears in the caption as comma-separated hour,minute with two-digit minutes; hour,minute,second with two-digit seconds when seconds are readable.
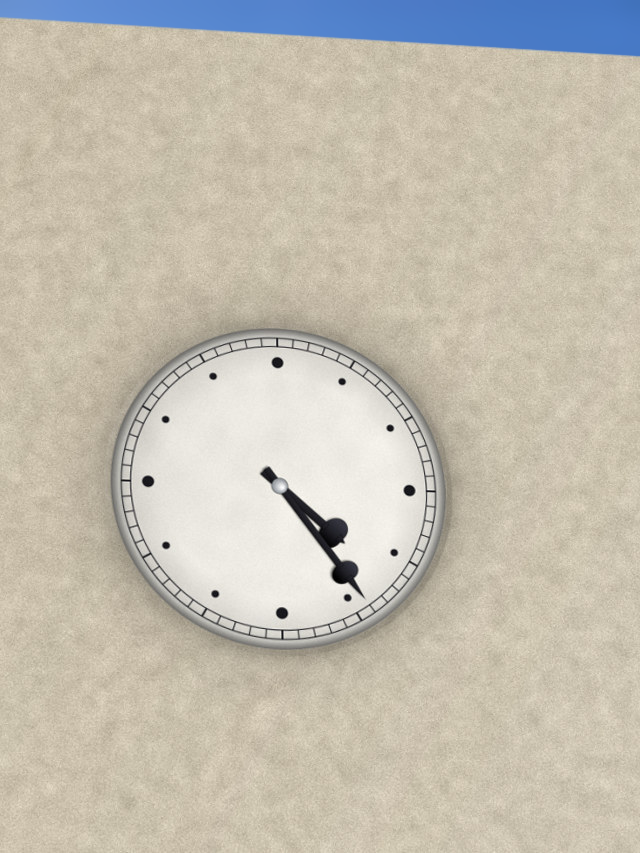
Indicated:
4,24
